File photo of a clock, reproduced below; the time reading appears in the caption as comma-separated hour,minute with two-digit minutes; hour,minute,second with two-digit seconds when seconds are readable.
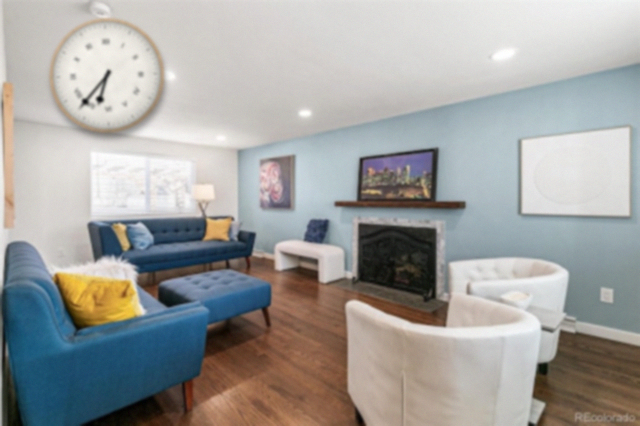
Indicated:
6,37
